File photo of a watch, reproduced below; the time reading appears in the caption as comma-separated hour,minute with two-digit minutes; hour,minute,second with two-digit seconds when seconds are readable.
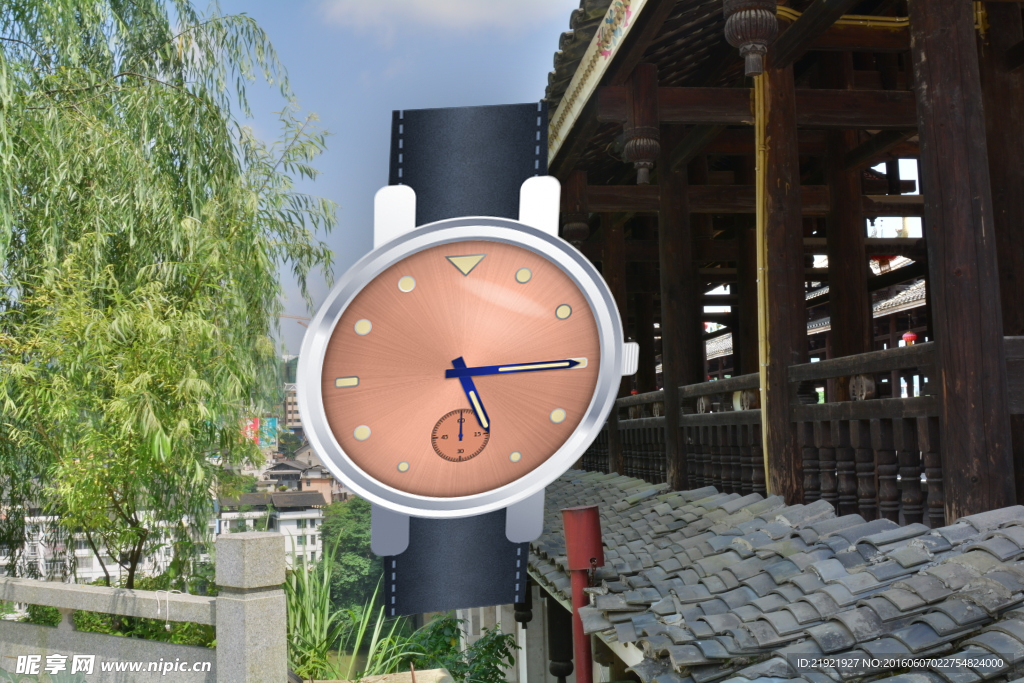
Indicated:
5,15
